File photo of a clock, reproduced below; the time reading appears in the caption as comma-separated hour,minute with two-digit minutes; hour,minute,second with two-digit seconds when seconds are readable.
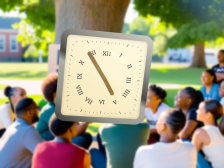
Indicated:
4,54
